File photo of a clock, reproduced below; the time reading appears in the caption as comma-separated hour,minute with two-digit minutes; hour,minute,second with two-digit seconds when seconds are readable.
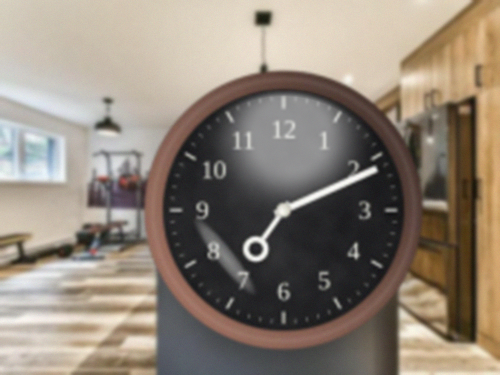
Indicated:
7,11
